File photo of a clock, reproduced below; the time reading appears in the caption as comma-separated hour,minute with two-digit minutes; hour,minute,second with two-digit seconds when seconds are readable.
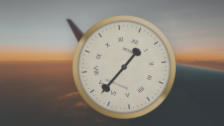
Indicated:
12,33
